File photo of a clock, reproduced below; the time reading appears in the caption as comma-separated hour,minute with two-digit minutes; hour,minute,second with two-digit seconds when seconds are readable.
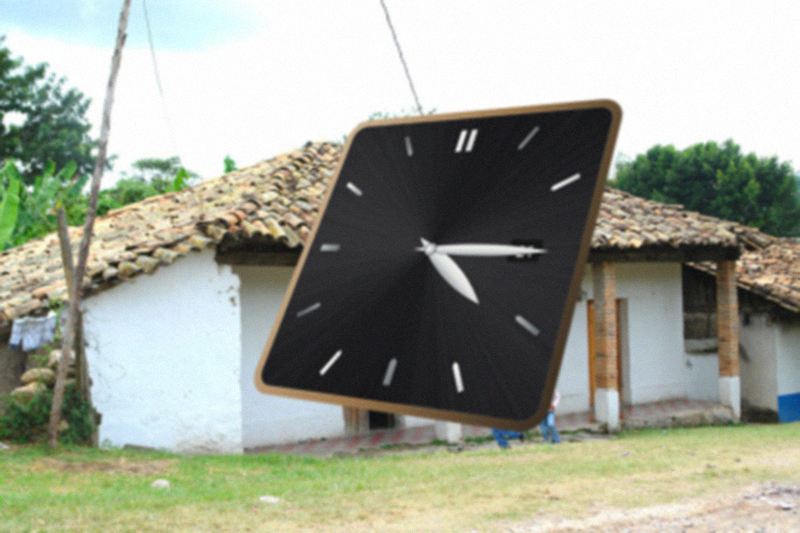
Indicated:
4,15
